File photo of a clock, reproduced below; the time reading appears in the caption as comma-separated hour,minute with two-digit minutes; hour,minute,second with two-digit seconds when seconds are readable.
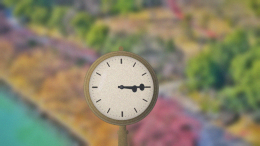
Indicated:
3,15
